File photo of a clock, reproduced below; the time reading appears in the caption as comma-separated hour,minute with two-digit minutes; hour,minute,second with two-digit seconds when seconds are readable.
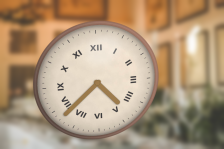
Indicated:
4,38
